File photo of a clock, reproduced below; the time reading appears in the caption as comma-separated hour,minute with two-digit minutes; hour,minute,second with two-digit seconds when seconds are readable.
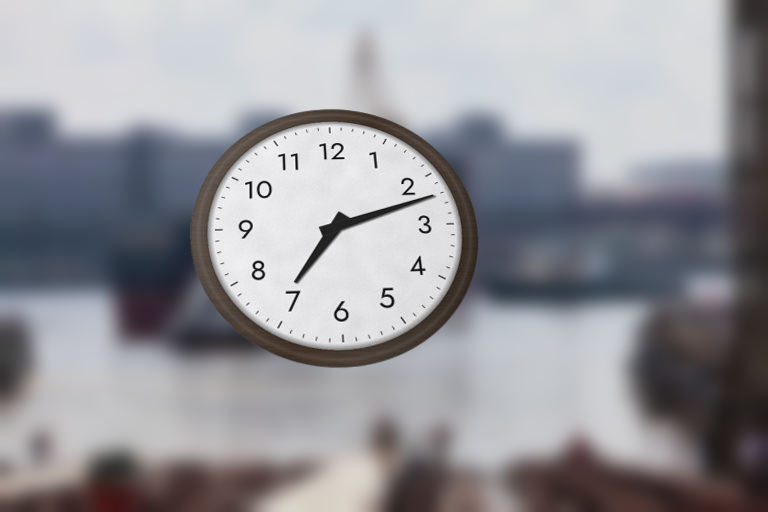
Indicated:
7,12
